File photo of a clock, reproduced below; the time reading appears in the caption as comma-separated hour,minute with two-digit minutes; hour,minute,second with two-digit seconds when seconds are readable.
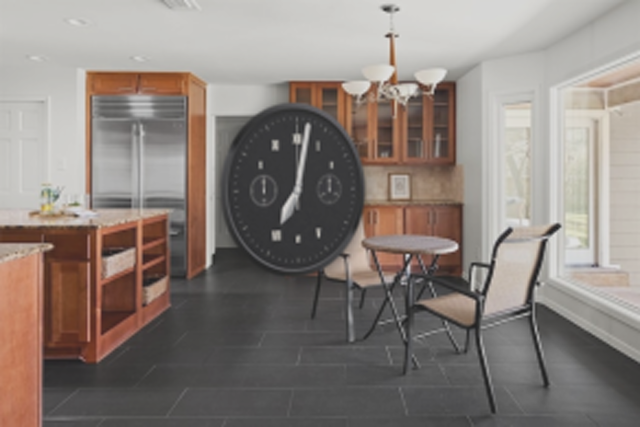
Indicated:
7,02
